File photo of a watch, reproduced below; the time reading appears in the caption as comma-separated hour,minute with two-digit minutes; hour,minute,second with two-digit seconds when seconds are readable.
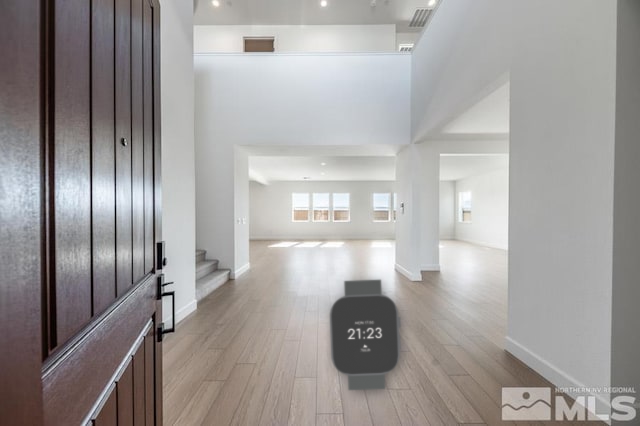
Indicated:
21,23
